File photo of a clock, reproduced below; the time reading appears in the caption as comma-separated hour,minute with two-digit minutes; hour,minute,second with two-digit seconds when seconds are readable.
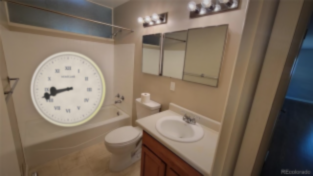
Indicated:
8,42
